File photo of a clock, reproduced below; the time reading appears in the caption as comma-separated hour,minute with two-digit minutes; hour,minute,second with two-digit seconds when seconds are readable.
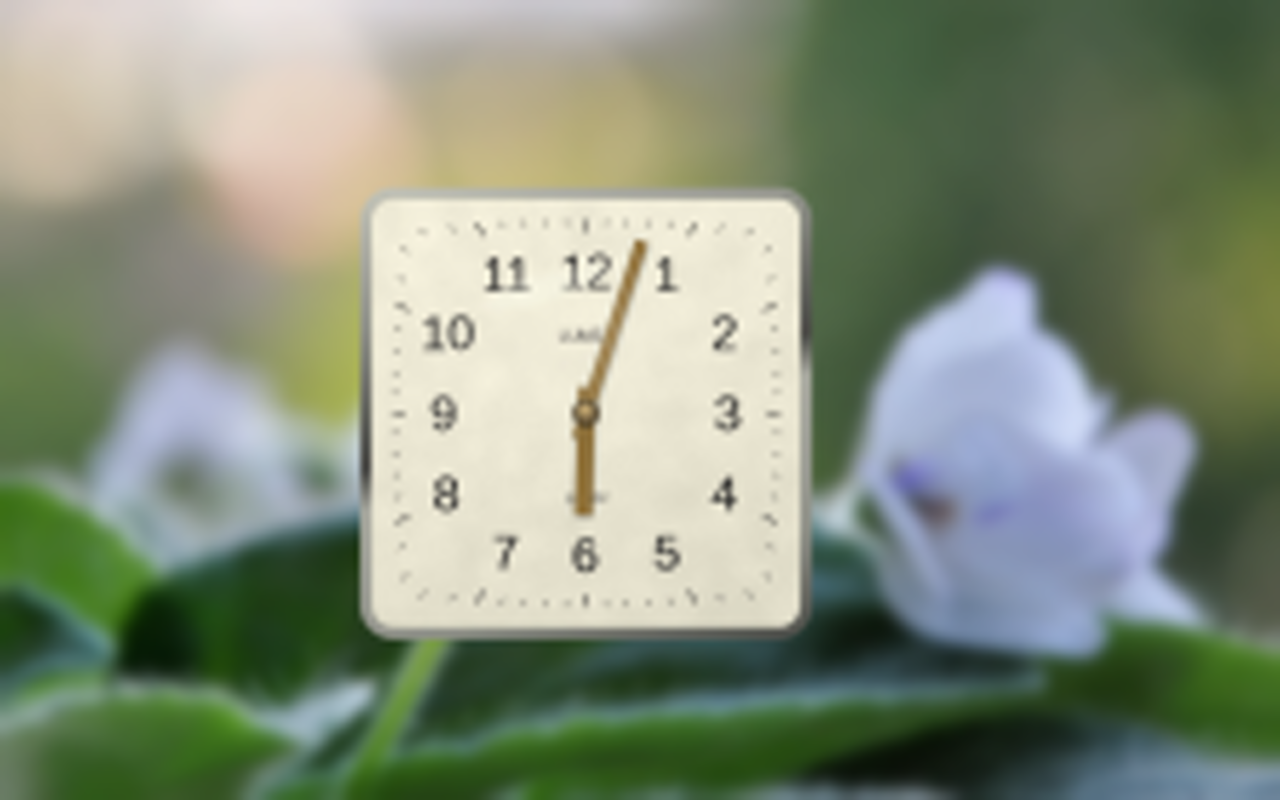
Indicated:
6,03
